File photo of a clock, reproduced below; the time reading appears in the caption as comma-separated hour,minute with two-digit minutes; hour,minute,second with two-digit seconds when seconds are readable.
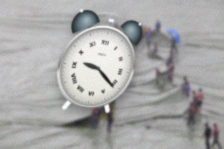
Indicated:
9,21
